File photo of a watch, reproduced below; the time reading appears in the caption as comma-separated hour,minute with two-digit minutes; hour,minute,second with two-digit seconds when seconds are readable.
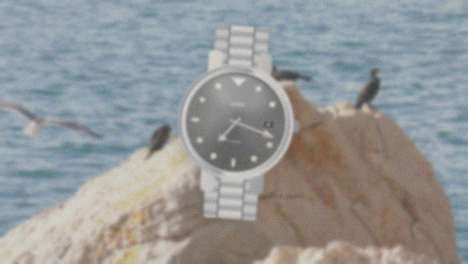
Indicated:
7,18
